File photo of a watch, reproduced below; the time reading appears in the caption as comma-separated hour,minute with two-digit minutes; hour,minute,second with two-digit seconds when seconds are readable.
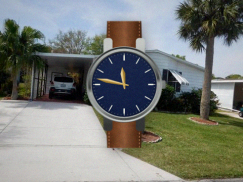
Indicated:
11,47
